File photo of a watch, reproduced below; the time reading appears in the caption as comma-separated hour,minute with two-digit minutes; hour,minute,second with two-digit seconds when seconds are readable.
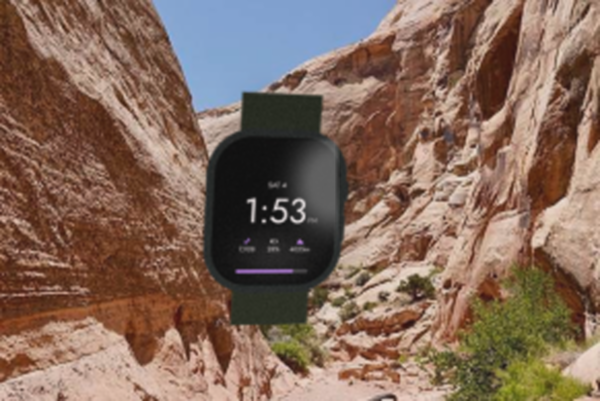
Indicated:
1,53
